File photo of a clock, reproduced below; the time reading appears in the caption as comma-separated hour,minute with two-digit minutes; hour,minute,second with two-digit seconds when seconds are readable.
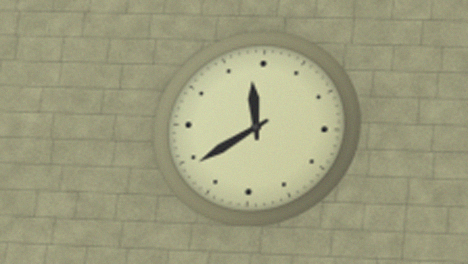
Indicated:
11,39
